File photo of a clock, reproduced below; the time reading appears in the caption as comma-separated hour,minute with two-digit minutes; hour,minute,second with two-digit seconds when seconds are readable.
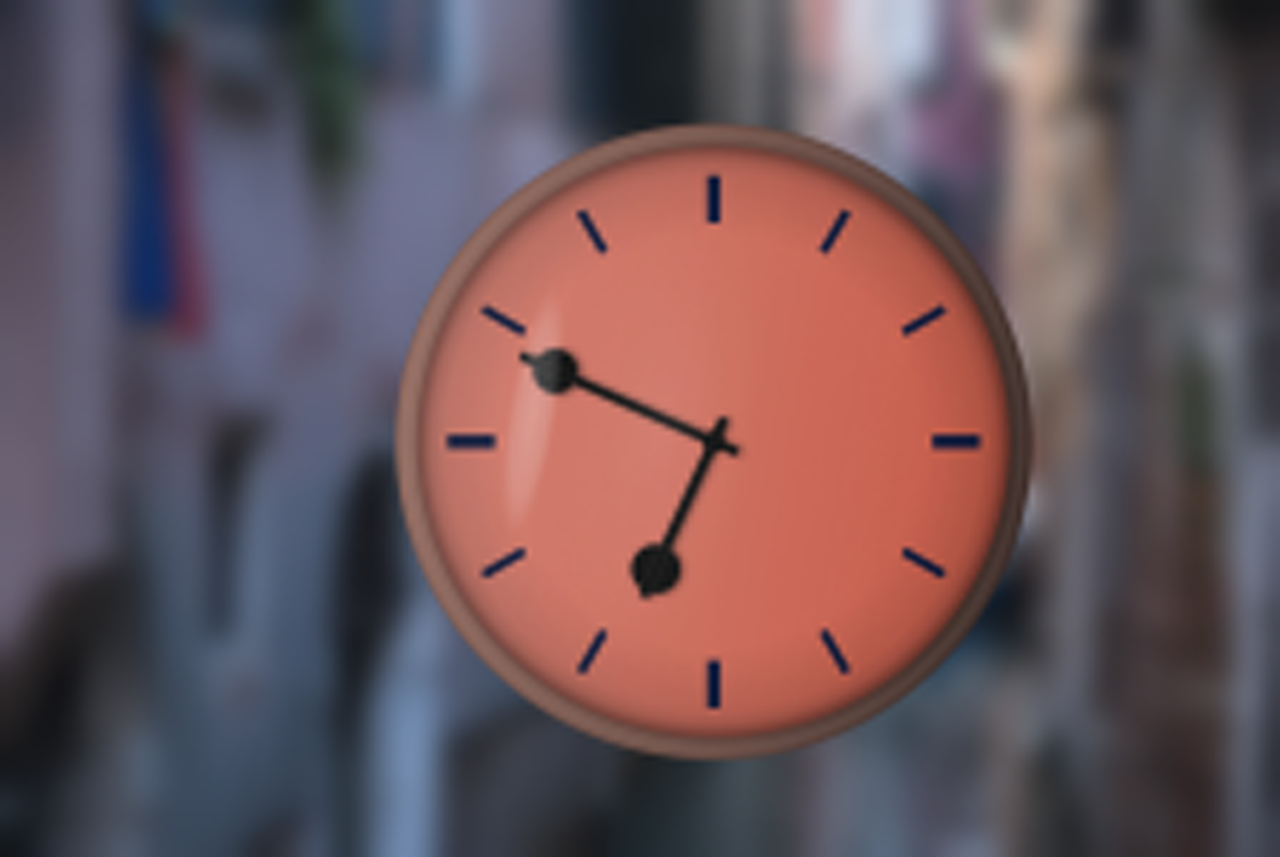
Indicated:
6,49
